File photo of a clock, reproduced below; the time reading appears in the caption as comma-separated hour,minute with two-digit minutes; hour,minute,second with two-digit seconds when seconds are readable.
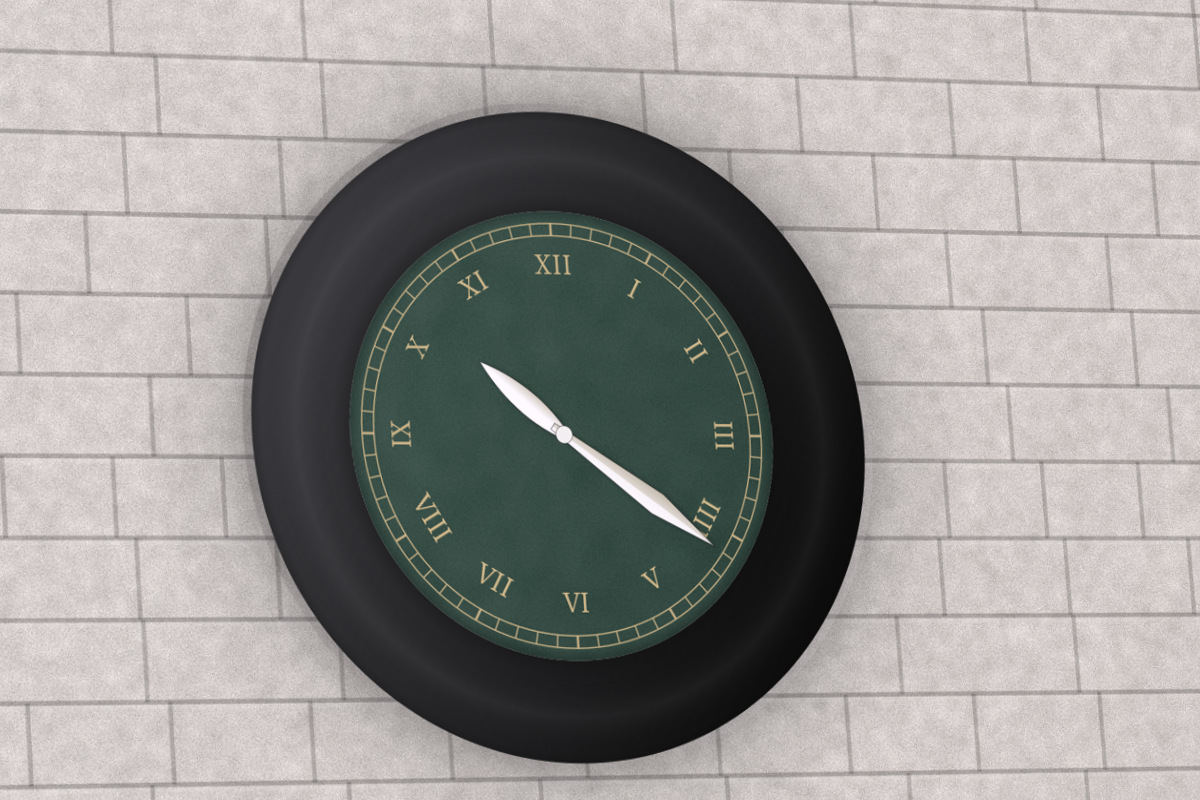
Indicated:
10,21
